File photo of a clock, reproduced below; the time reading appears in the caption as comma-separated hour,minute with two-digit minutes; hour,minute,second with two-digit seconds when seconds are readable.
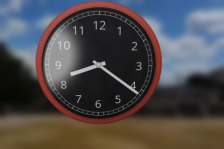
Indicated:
8,21
